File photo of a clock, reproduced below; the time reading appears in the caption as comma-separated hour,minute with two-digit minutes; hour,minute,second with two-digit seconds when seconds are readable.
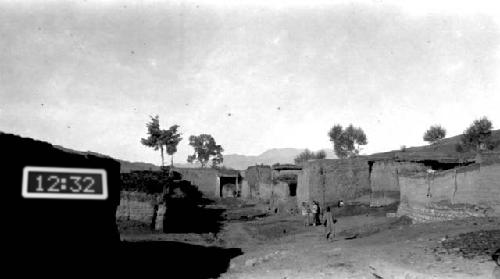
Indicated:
12,32
